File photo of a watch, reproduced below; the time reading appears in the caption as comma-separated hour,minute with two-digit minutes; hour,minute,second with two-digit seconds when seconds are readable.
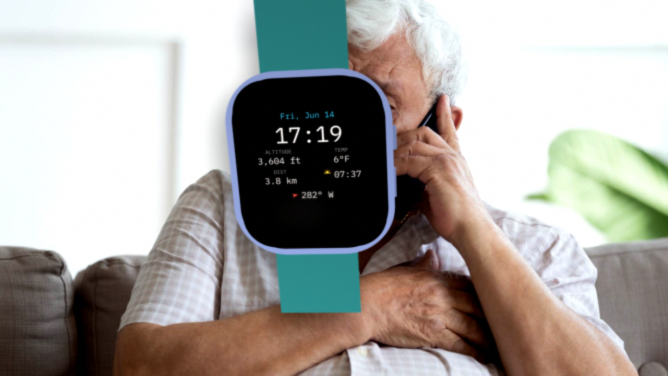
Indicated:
17,19
